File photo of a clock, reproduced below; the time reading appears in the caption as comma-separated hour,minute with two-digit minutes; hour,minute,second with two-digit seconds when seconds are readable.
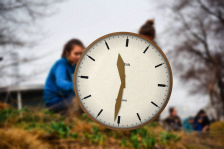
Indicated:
11,31
